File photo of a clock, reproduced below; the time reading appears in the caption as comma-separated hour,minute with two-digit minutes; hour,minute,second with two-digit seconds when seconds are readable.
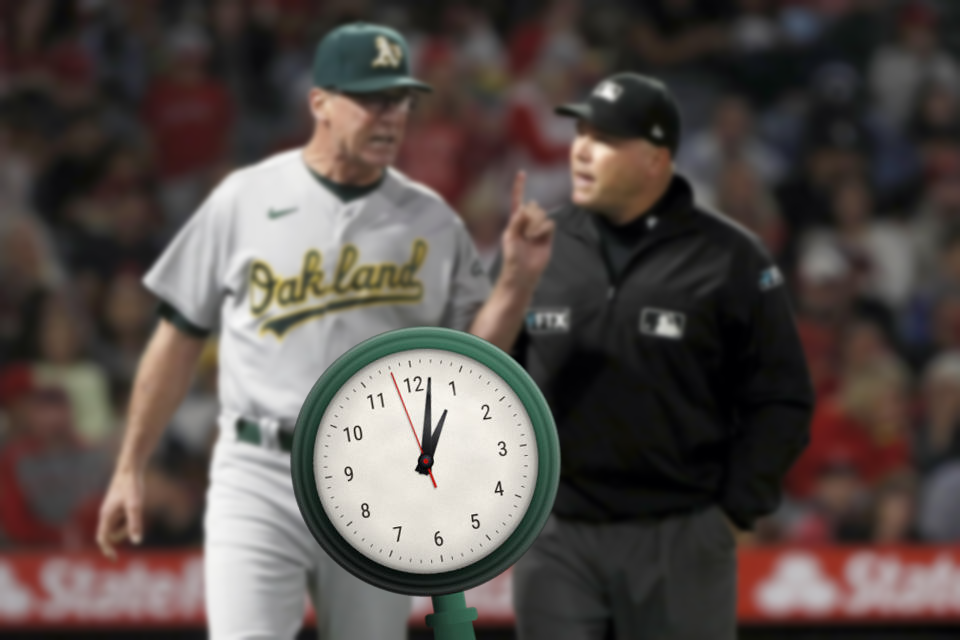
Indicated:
1,01,58
